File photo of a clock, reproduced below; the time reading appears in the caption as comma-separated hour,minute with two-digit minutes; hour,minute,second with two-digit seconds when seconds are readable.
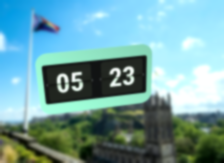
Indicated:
5,23
